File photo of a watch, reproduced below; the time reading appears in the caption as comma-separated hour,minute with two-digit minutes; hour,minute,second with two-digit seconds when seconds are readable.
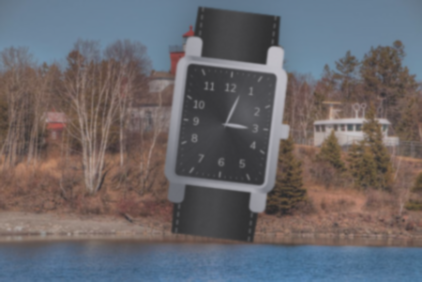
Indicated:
3,03
